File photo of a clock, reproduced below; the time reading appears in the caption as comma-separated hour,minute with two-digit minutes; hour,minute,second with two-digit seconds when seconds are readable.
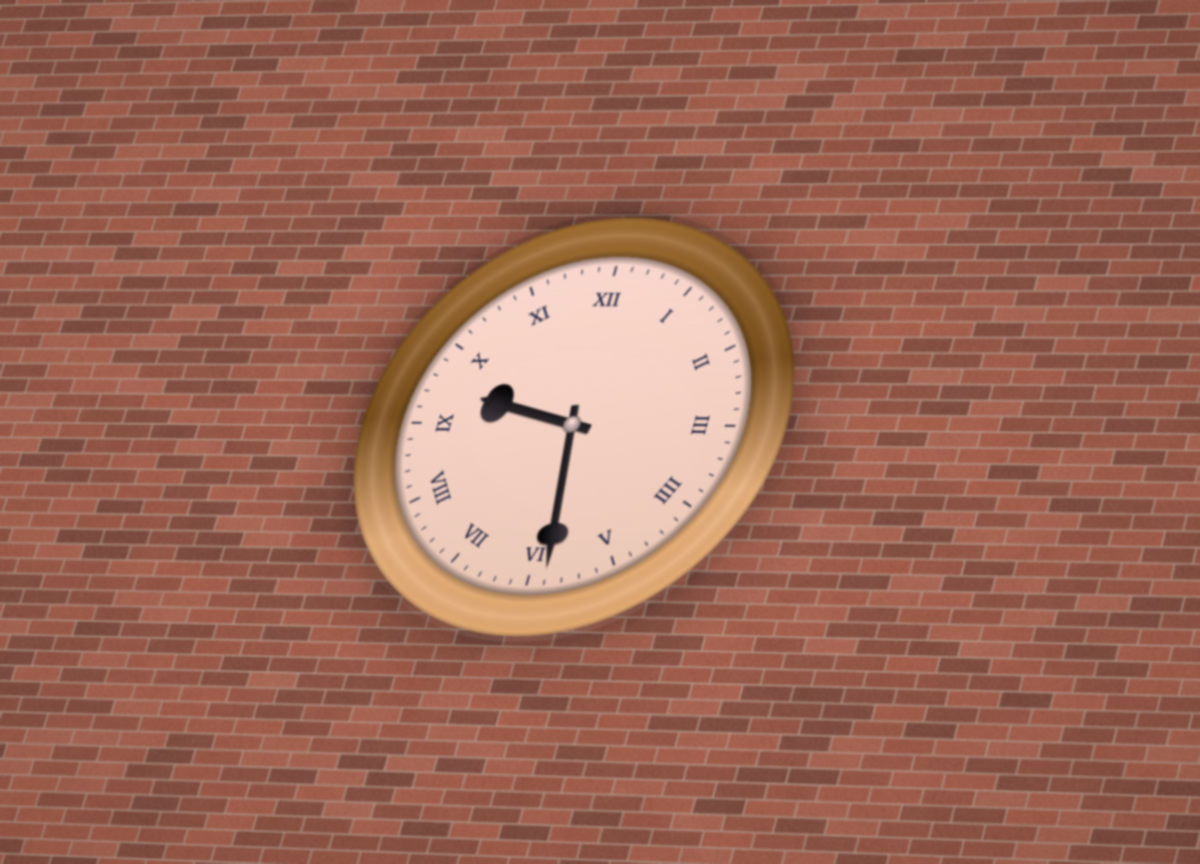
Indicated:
9,29
